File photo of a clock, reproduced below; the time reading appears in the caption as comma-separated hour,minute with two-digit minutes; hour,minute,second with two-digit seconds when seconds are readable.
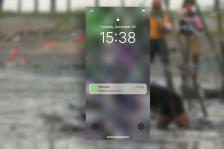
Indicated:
15,38
